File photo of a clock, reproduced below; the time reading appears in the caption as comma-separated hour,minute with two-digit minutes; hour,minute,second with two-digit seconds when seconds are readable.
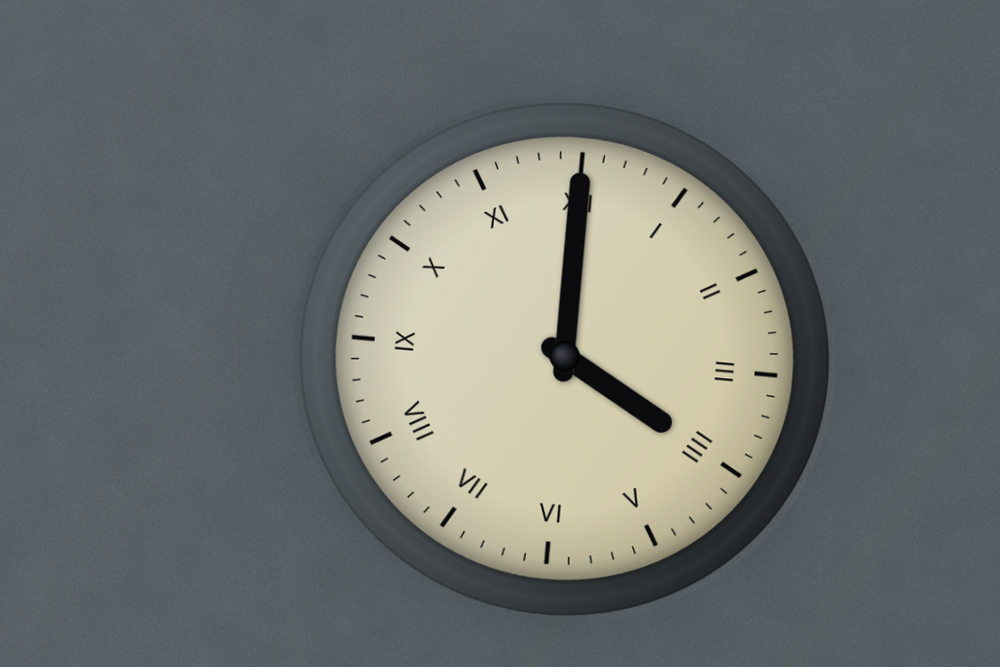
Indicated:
4,00
